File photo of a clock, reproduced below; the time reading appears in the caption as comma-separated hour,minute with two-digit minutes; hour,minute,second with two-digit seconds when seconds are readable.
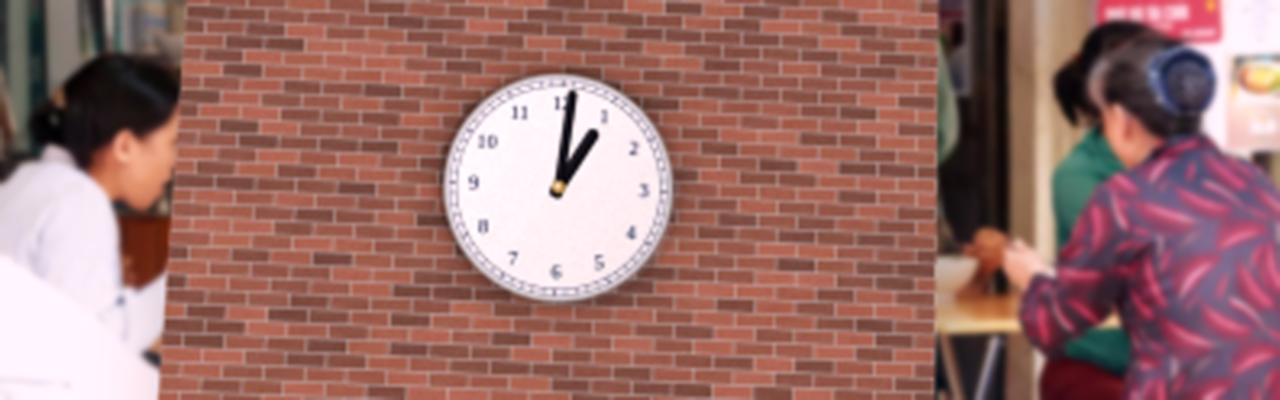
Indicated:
1,01
